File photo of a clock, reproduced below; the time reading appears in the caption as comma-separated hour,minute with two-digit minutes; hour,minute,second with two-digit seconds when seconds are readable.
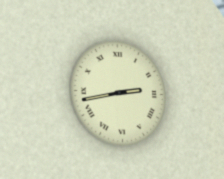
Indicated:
2,43
